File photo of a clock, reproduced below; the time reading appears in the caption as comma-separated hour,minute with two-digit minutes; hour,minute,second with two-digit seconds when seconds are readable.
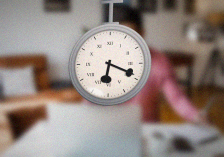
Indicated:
6,19
